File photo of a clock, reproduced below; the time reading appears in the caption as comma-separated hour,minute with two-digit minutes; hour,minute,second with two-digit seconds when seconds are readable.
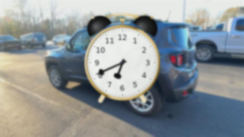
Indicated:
6,41
